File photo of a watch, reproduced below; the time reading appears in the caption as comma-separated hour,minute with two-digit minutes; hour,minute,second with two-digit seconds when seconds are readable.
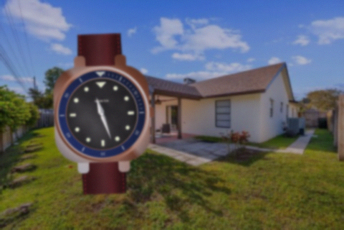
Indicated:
11,27
